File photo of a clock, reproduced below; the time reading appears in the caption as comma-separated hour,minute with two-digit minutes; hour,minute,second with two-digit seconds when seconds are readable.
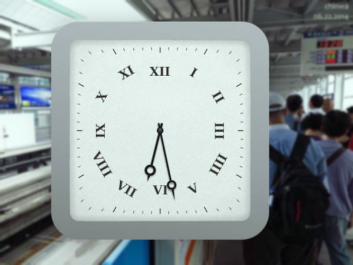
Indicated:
6,28
